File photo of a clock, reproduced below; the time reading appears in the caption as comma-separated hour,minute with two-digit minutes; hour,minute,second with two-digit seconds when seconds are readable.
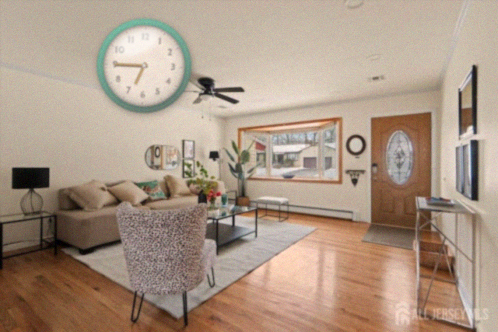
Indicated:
6,45
